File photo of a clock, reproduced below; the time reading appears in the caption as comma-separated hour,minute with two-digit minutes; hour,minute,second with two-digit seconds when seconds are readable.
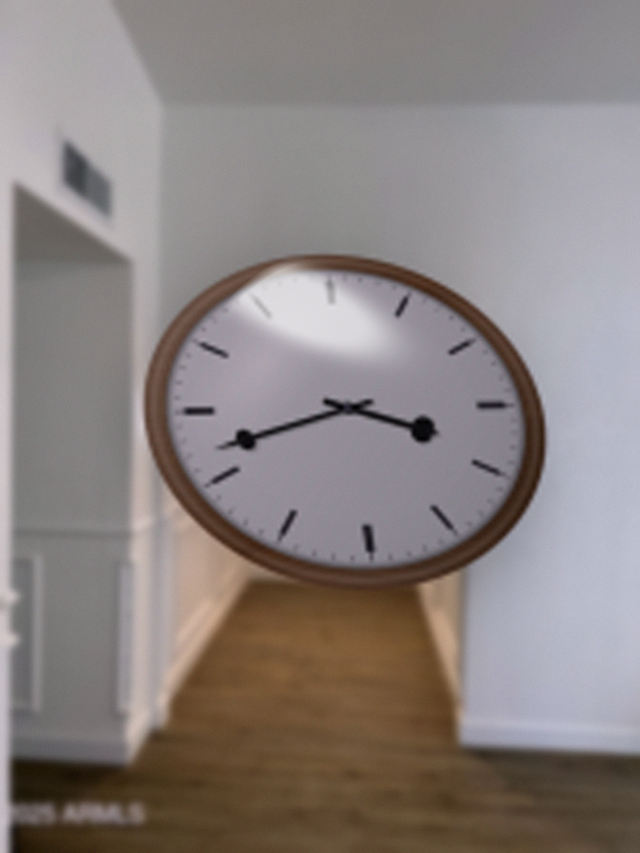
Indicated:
3,42
